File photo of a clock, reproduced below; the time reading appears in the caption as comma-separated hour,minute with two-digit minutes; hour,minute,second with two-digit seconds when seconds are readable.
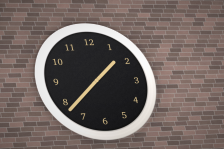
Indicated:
1,38
